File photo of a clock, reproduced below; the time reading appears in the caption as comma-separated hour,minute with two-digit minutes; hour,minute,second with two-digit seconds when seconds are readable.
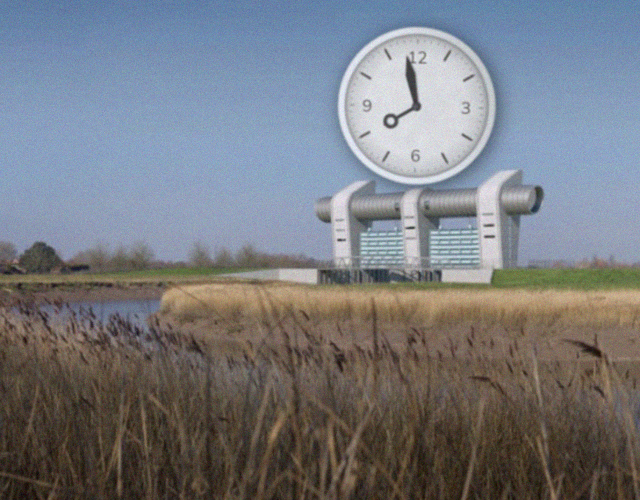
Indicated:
7,58
